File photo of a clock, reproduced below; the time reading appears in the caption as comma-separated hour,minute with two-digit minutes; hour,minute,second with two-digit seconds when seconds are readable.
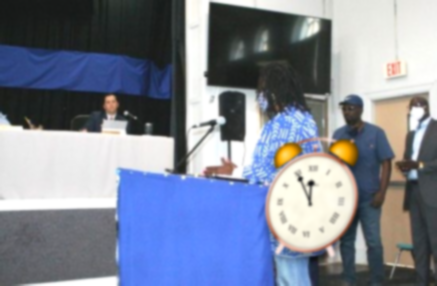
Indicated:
11,55
